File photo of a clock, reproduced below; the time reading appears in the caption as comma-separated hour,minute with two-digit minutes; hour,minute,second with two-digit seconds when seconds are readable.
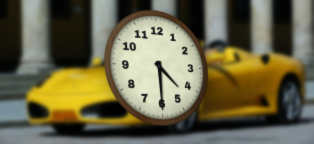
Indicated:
4,30
